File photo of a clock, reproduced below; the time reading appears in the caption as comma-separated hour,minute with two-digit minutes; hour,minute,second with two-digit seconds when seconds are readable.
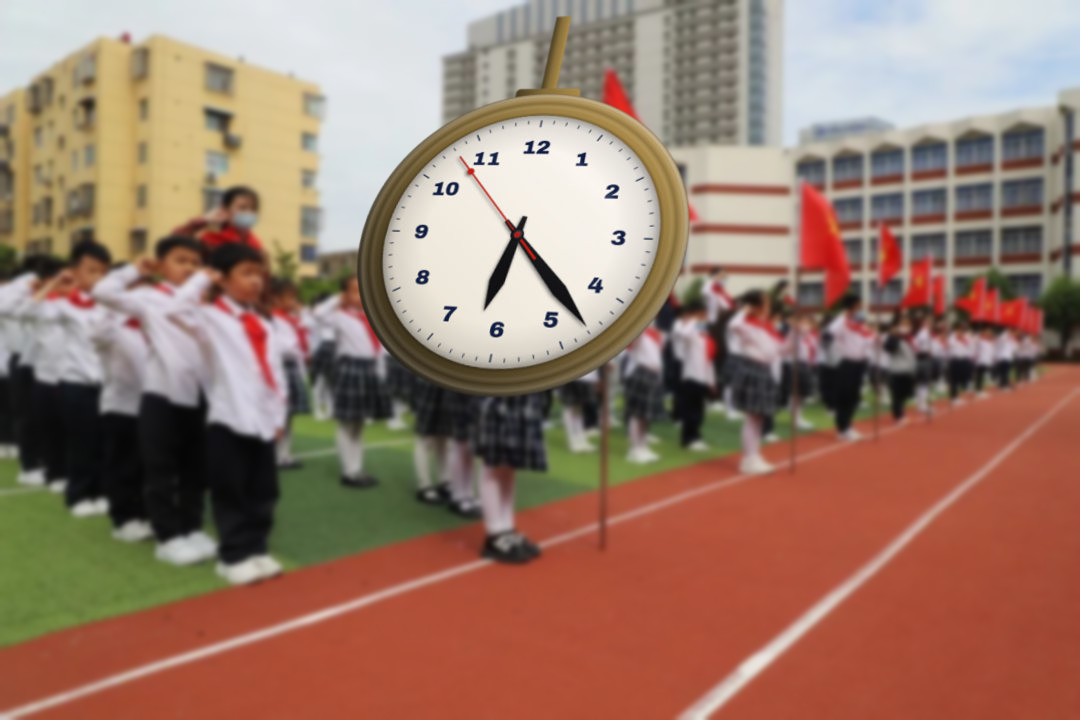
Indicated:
6,22,53
